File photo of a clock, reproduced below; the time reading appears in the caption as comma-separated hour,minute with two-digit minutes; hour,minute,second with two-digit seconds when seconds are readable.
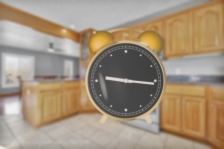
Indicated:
9,16
